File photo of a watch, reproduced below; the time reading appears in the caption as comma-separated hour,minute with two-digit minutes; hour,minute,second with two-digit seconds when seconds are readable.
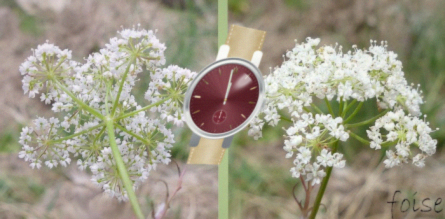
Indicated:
11,59
